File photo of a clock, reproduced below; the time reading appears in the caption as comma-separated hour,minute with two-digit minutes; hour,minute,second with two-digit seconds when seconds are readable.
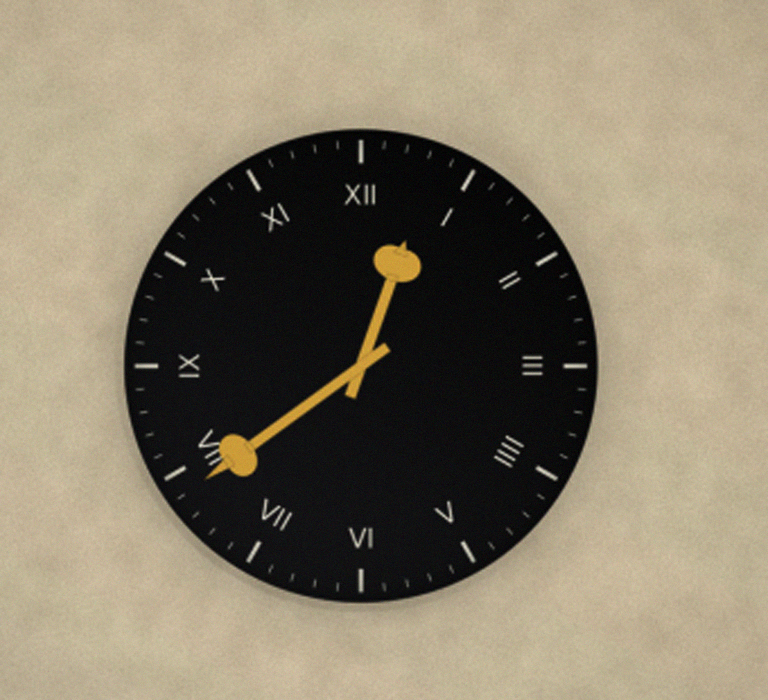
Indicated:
12,39
